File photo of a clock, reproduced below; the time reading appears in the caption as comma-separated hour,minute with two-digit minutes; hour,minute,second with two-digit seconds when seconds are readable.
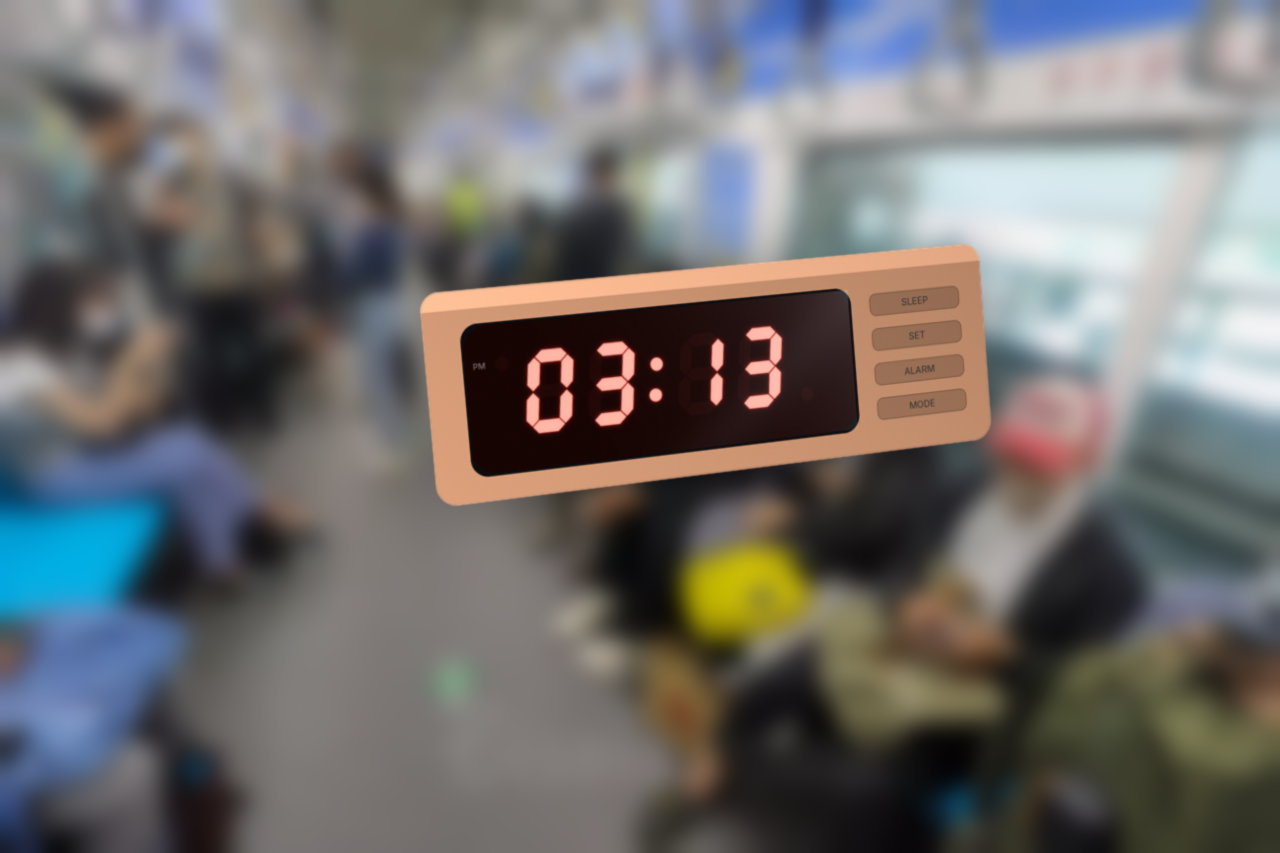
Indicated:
3,13
